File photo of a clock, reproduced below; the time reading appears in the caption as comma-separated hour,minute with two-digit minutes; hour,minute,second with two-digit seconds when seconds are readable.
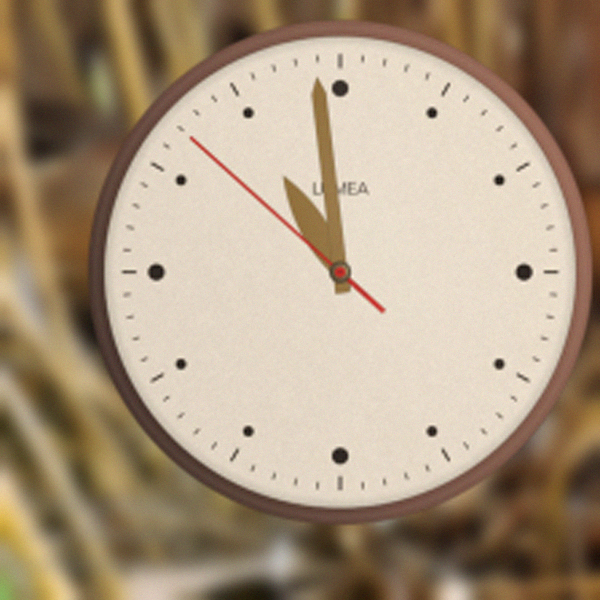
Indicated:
10,58,52
